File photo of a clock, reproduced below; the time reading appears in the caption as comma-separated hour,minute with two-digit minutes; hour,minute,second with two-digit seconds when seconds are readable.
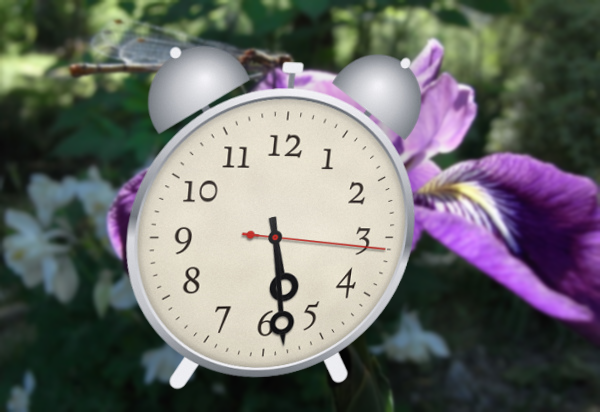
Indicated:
5,28,16
